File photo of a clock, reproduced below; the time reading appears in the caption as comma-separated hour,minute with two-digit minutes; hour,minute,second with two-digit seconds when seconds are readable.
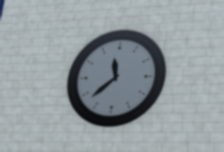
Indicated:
11,38
